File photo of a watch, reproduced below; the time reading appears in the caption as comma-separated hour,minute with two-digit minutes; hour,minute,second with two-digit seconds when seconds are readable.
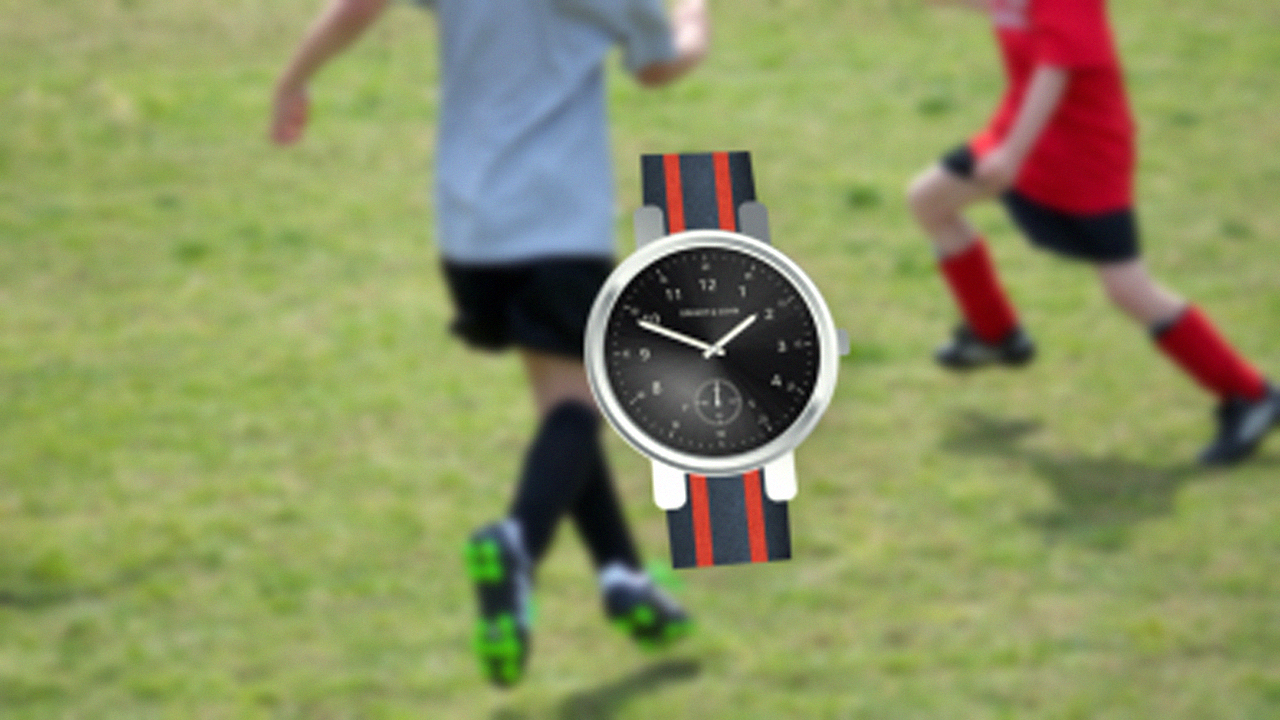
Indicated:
1,49
